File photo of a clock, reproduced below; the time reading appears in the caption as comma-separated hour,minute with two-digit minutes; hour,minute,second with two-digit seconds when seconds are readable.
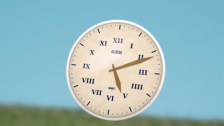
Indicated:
5,11
